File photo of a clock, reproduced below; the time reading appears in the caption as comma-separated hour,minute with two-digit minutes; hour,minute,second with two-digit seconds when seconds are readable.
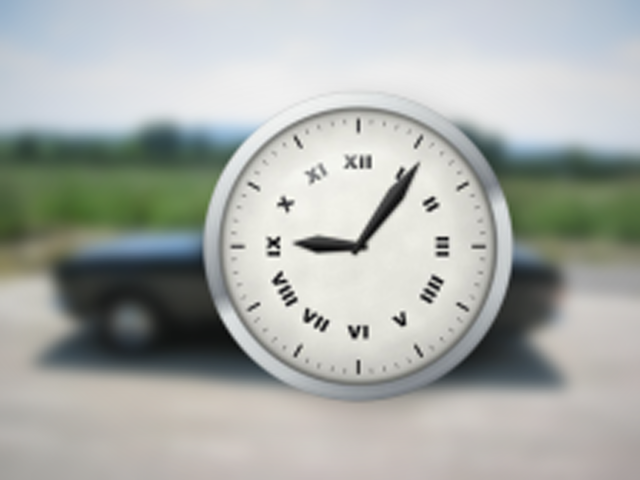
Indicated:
9,06
